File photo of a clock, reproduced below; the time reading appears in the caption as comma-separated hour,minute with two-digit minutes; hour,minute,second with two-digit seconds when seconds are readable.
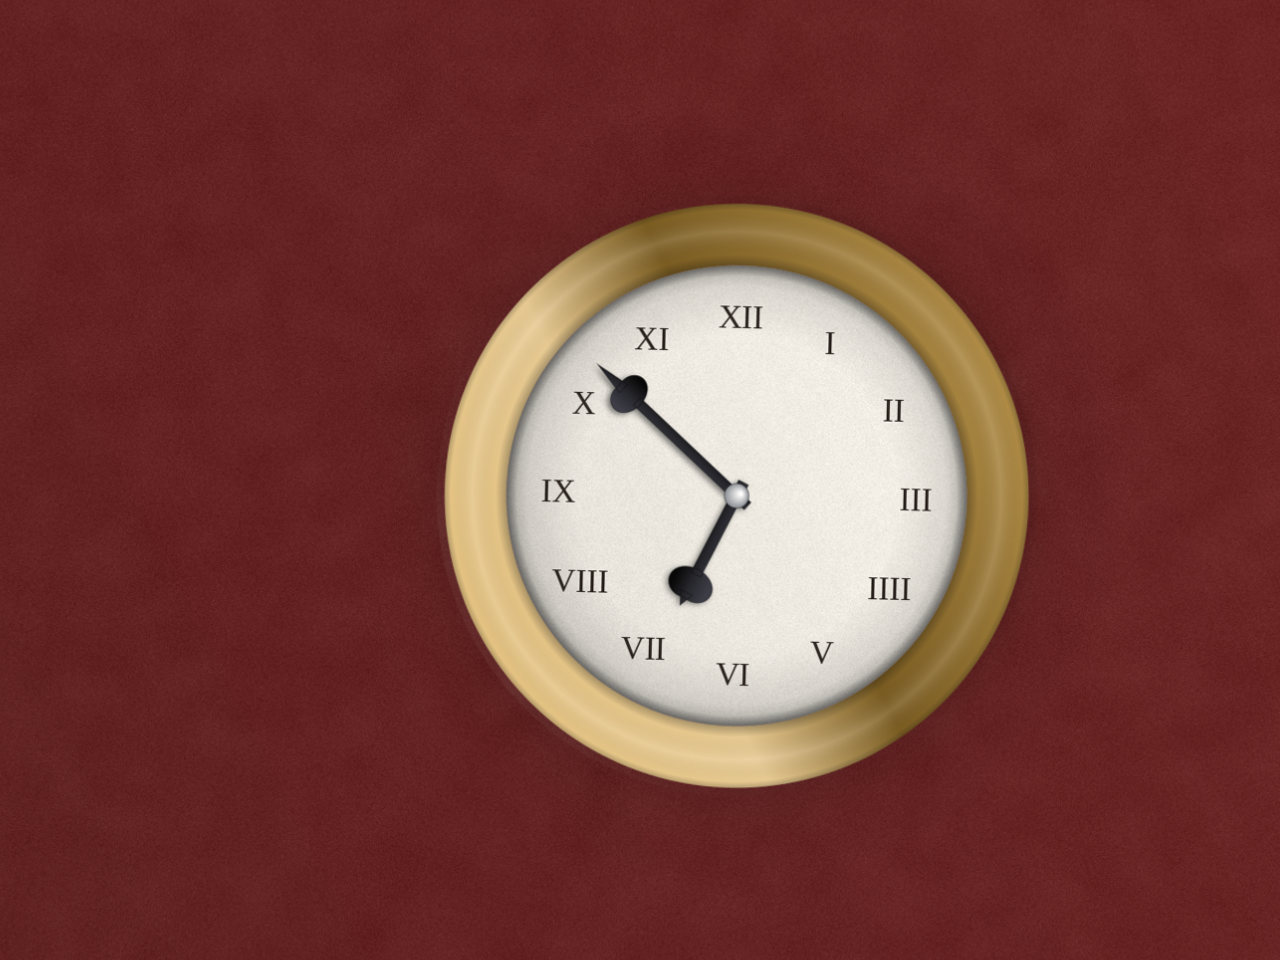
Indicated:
6,52
